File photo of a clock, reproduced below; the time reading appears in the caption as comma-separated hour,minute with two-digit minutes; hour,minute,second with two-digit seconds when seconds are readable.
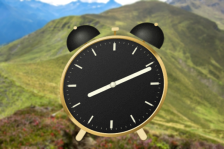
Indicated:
8,11
